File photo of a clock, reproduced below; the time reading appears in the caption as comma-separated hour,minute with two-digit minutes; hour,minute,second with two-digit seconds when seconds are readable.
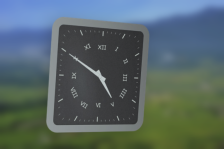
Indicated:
4,50
